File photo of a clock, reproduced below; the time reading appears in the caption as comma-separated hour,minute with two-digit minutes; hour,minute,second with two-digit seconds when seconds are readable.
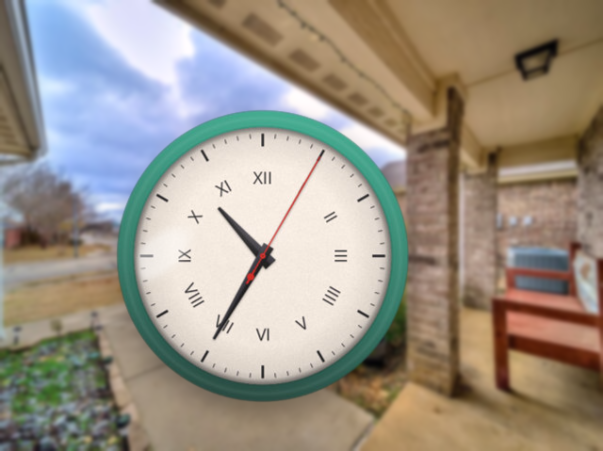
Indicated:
10,35,05
